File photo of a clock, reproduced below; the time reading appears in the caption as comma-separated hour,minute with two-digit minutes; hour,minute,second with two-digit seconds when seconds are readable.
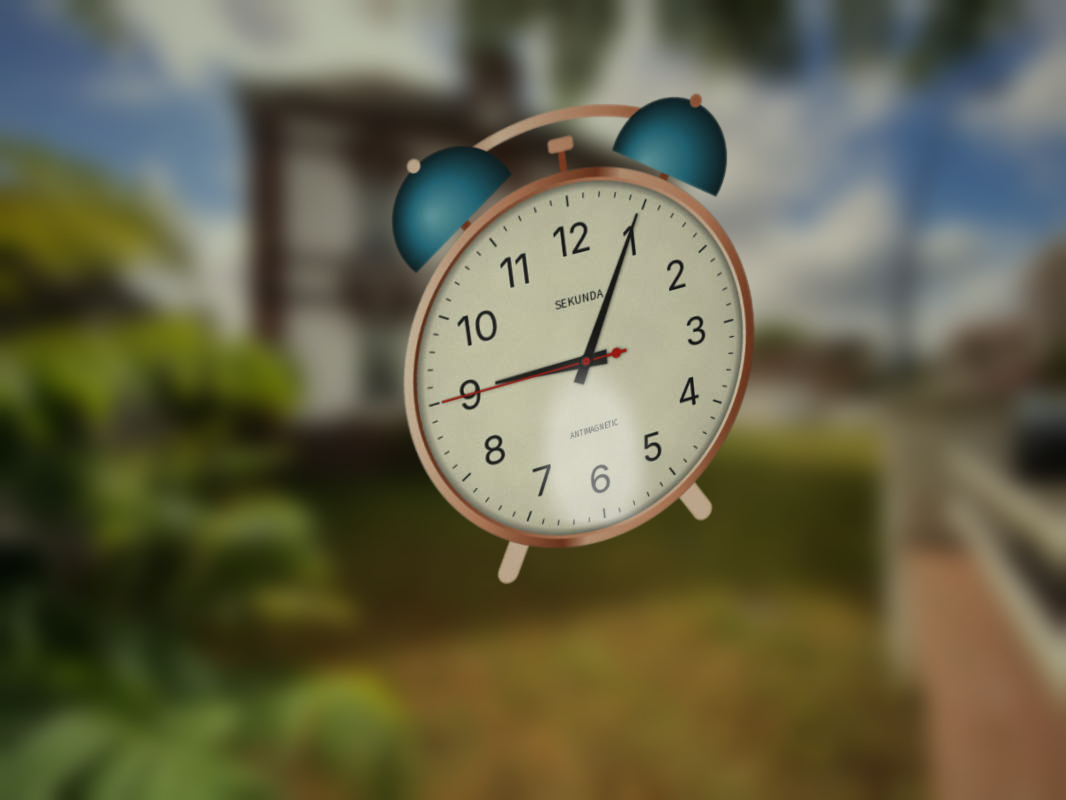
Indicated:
9,04,45
